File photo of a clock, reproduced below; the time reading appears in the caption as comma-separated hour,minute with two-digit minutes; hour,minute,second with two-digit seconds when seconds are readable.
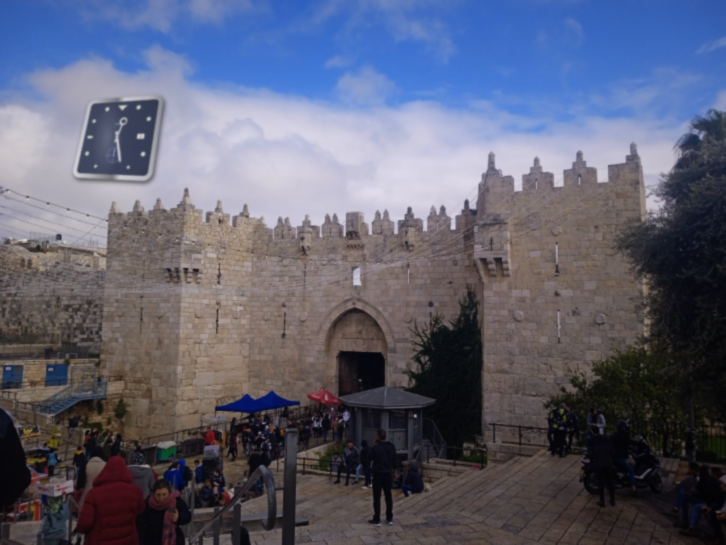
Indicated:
12,27
